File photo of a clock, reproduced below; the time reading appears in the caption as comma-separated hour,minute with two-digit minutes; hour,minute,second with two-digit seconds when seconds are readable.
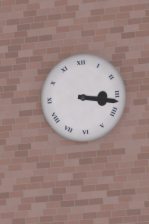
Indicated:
3,17
